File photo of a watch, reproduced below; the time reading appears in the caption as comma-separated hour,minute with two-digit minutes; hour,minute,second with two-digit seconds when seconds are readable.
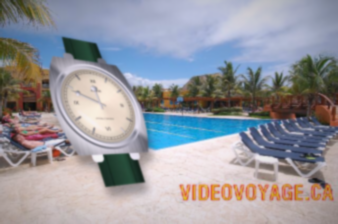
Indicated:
11,49
